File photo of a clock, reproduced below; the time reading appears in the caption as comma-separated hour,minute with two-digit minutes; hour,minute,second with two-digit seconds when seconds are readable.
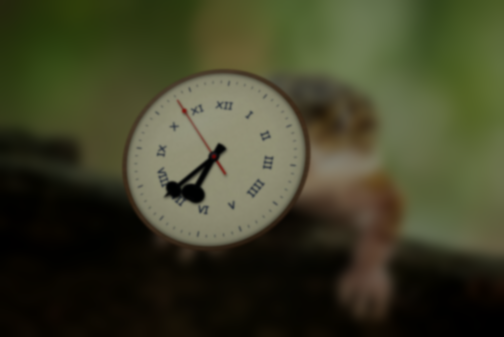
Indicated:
6,36,53
